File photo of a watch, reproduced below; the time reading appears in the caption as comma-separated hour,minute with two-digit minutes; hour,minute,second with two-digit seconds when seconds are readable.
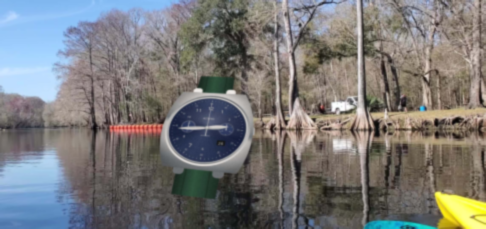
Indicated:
2,44
